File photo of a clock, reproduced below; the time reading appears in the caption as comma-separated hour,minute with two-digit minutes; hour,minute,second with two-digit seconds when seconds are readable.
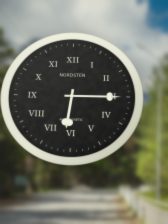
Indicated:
6,15
